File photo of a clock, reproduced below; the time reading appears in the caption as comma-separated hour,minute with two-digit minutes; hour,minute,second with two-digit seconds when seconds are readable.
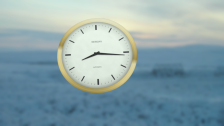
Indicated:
8,16
